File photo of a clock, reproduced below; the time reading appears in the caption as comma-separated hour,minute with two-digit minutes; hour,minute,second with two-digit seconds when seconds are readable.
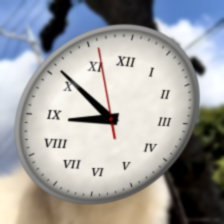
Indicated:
8,50,56
